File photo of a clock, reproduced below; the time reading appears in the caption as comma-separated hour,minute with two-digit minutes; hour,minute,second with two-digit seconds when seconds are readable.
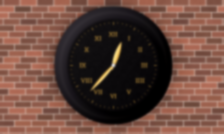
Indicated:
12,37
